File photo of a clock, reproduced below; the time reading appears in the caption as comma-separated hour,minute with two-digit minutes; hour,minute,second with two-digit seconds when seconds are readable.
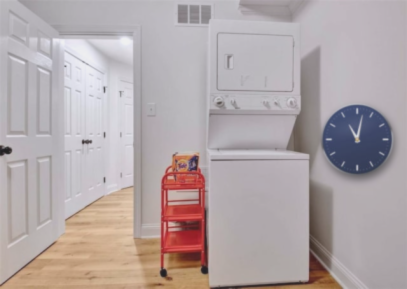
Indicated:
11,02
